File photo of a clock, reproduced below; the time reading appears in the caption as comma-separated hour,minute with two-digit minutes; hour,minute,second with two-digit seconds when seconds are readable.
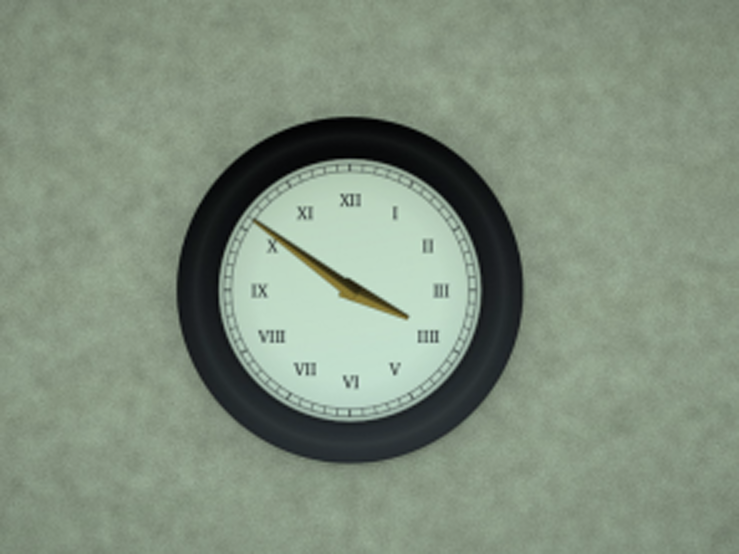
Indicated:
3,51
